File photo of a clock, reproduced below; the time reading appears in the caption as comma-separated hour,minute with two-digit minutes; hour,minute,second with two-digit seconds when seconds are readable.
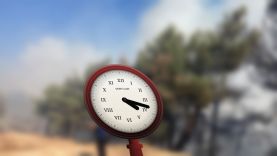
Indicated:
4,18
